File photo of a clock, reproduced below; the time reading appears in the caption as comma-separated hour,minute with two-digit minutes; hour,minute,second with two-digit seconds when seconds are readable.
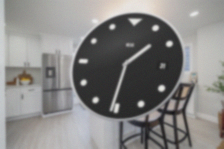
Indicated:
1,31
